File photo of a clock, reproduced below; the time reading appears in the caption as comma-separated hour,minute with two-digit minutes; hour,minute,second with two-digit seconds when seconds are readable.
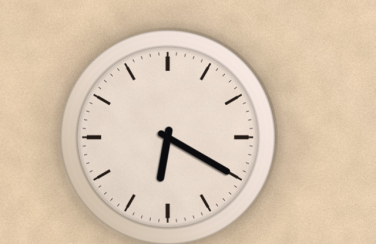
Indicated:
6,20
